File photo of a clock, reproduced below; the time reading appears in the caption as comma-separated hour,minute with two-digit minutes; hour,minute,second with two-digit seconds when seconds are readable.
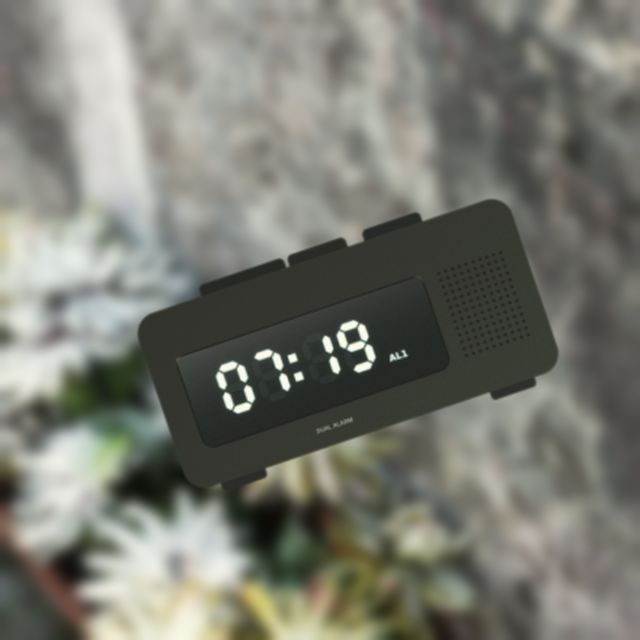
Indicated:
7,19
